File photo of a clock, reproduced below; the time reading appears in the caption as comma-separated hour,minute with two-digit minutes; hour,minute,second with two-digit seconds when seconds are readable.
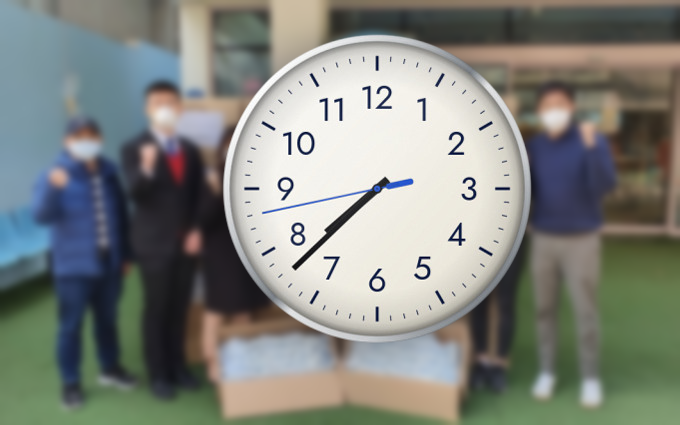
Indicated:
7,37,43
